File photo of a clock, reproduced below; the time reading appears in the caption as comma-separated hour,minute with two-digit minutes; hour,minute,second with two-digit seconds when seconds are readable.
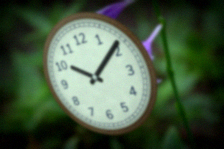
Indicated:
10,09
